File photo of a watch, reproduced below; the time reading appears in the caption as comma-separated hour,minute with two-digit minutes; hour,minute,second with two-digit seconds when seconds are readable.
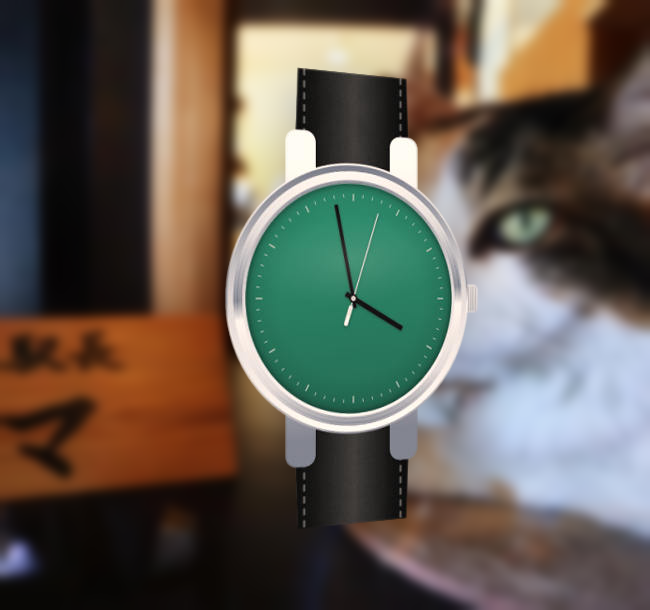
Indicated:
3,58,03
